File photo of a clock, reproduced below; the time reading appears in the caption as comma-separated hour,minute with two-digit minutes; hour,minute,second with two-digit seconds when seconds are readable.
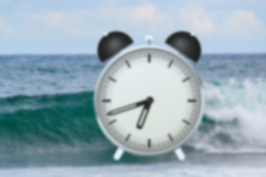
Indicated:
6,42
